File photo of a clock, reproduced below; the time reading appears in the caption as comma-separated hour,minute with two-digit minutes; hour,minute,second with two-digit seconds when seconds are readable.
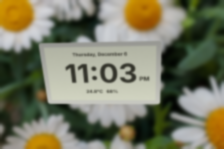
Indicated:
11,03
